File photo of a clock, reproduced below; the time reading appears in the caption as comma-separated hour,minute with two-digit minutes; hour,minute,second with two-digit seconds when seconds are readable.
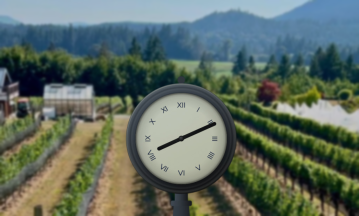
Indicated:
8,11
